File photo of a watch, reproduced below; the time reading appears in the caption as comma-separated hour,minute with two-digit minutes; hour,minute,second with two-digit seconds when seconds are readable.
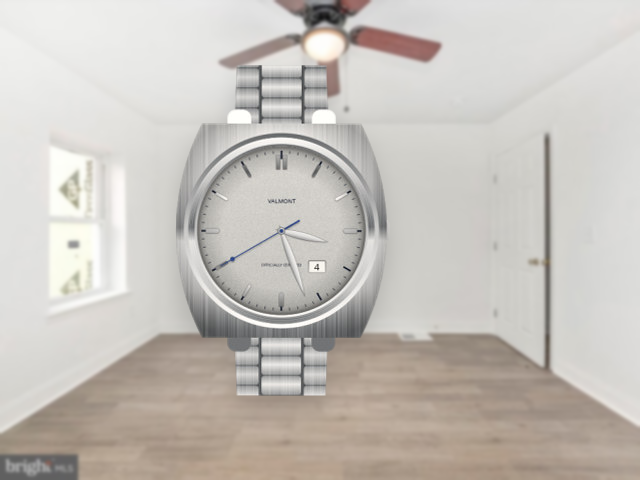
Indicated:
3,26,40
